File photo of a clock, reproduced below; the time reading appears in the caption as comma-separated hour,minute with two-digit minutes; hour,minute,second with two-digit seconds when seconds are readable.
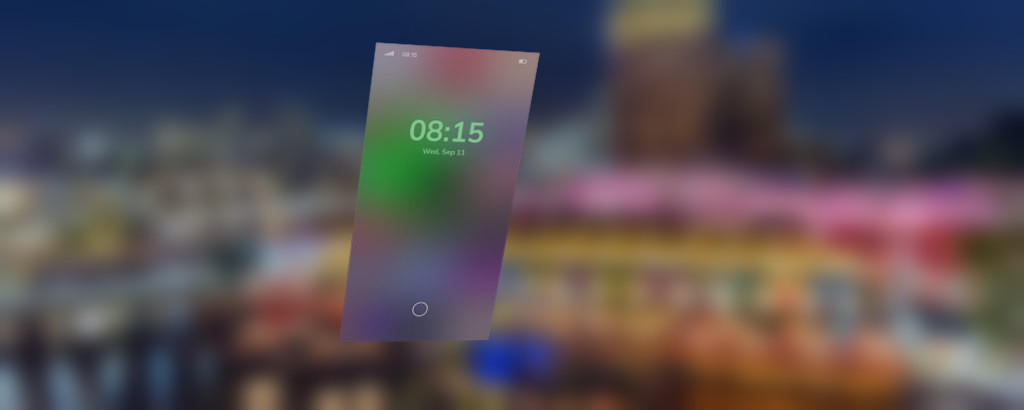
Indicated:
8,15
